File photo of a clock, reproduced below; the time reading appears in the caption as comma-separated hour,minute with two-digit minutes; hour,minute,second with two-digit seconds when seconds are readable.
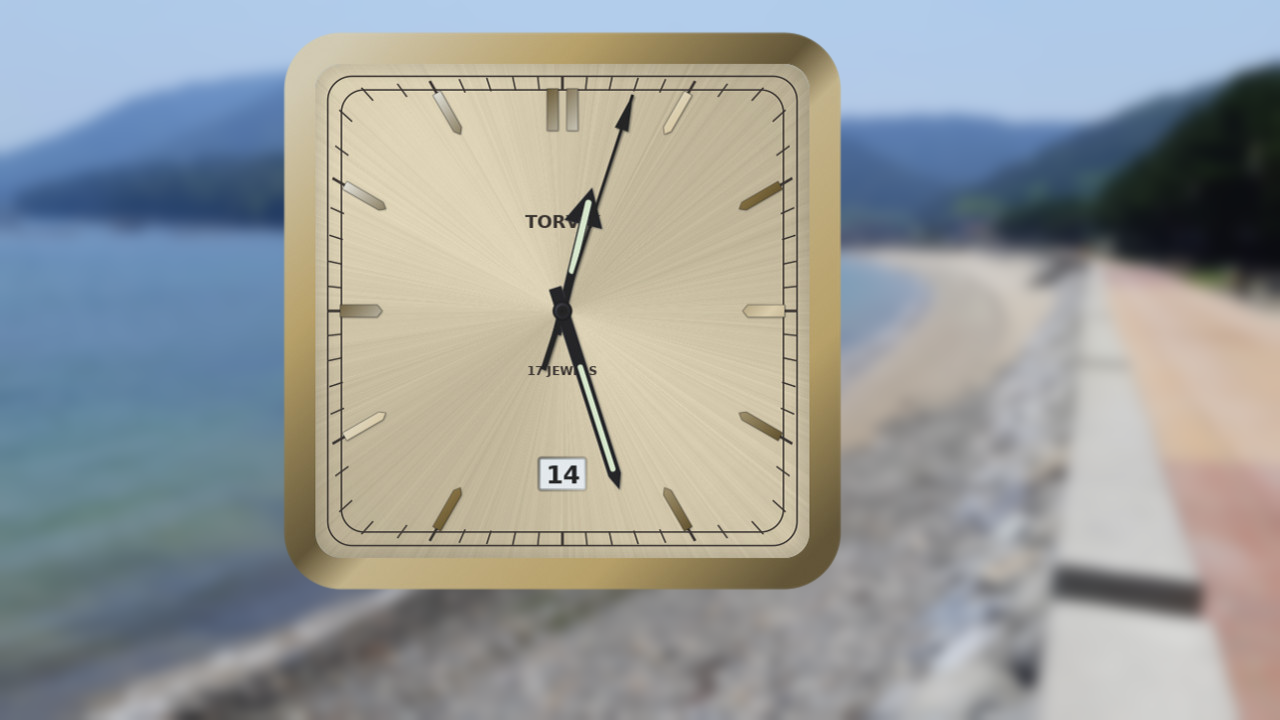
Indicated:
12,27,03
